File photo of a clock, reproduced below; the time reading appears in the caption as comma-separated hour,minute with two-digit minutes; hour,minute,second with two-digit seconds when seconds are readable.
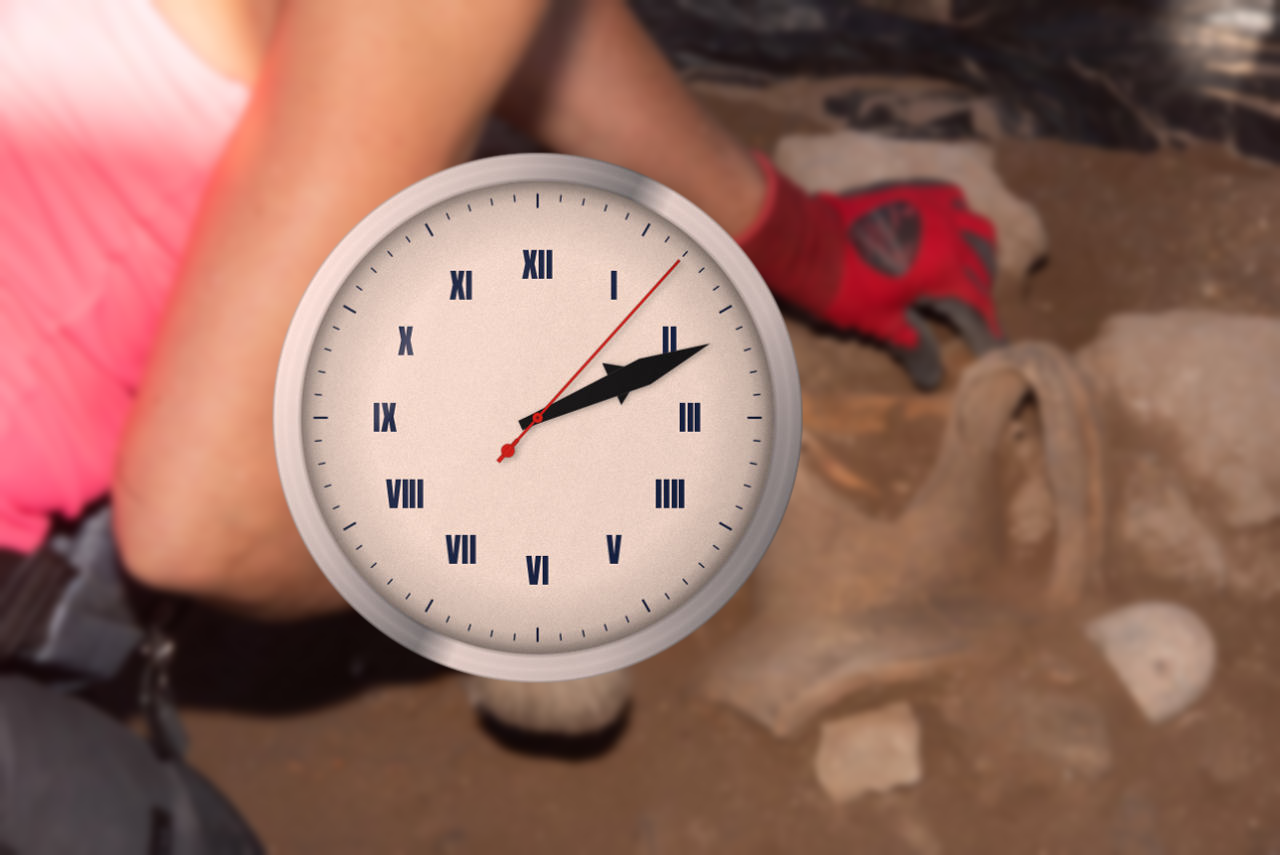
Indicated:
2,11,07
